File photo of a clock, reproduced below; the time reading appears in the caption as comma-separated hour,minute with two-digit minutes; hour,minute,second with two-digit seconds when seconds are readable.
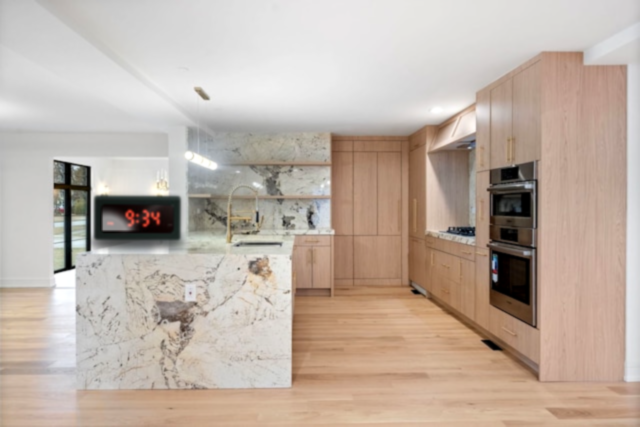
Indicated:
9,34
